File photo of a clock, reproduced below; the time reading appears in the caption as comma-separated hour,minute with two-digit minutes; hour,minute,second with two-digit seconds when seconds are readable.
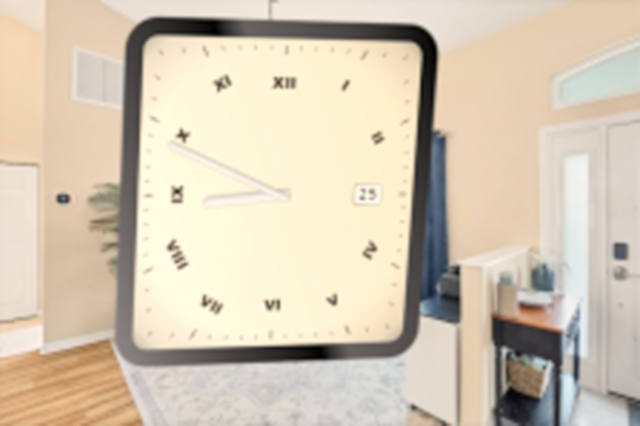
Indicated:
8,49
